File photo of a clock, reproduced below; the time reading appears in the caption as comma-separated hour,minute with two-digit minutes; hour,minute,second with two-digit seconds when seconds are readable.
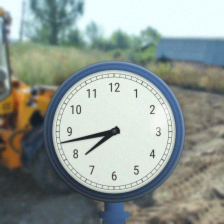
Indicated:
7,43
